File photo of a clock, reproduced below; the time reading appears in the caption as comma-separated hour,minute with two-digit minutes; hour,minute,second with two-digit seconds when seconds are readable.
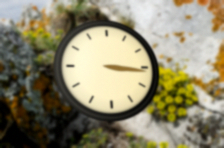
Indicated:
3,16
